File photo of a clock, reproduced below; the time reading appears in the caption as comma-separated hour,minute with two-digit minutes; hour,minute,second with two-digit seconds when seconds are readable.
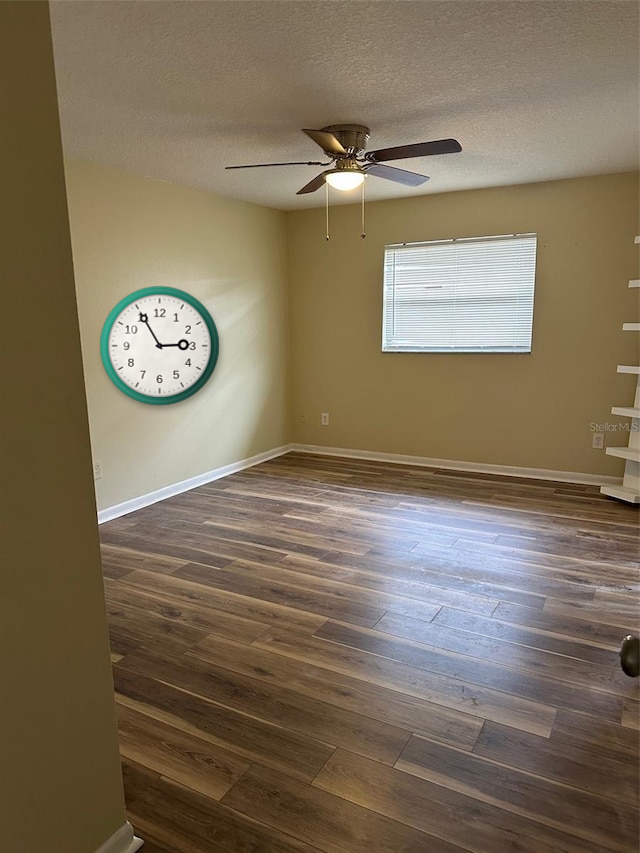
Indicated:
2,55
